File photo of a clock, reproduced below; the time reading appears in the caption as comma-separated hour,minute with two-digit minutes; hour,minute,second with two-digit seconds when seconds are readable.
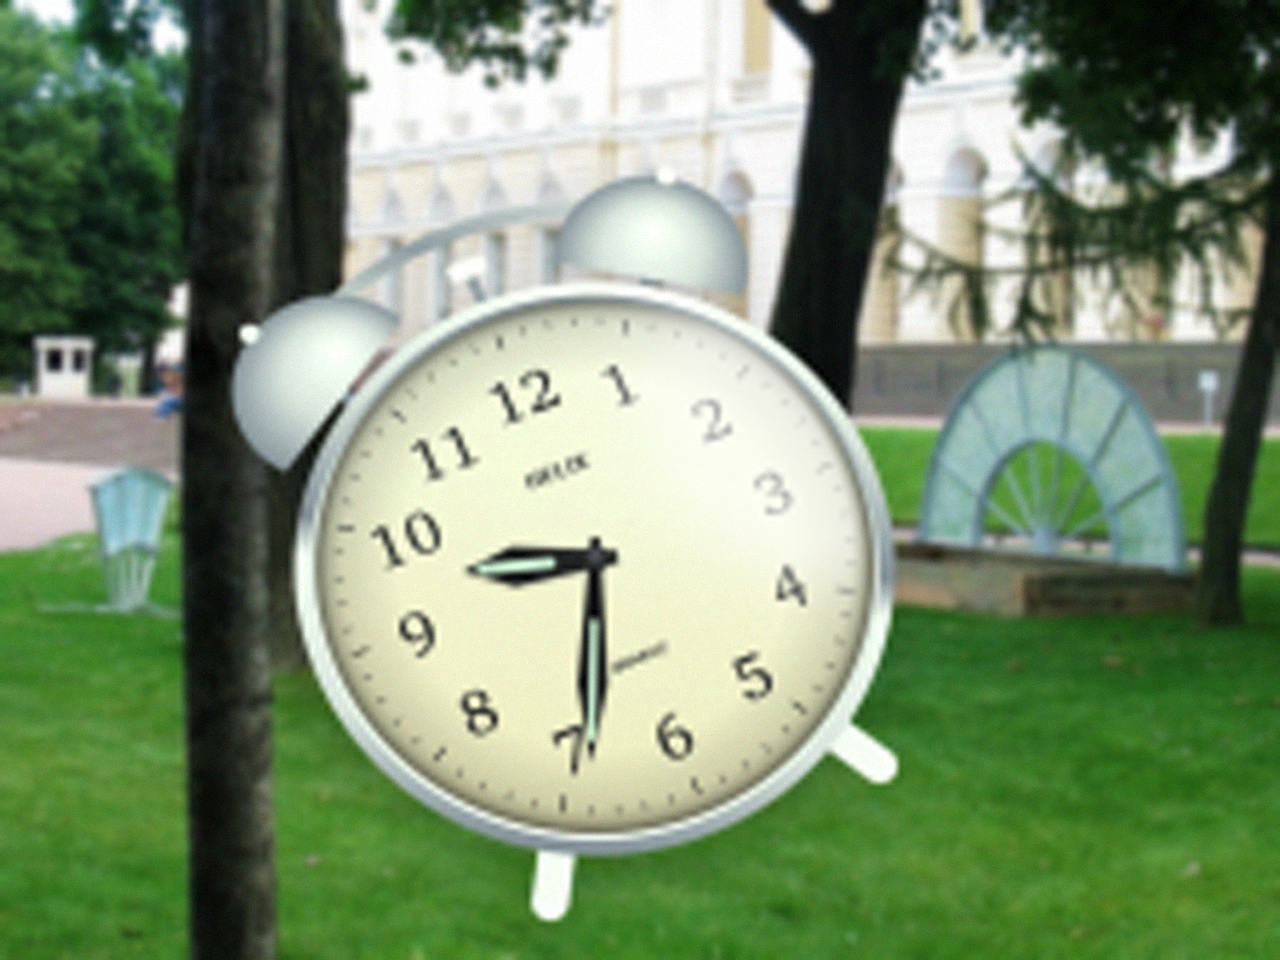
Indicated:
9,34
